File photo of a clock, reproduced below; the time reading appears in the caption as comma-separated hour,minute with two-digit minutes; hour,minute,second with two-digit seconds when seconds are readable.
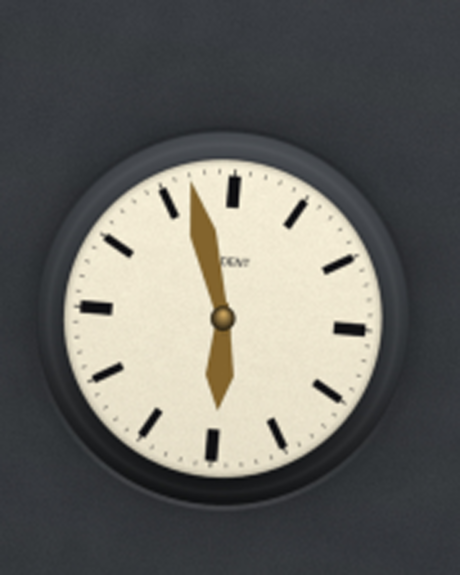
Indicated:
5,57
